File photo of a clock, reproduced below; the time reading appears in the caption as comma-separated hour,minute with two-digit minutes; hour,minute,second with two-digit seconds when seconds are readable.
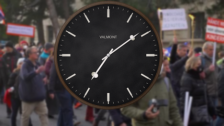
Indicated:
7,09
